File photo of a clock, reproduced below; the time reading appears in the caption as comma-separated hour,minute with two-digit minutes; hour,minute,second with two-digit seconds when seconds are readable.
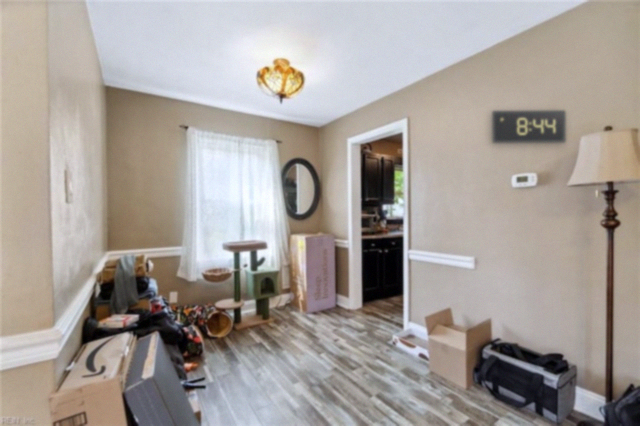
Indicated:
8,44
